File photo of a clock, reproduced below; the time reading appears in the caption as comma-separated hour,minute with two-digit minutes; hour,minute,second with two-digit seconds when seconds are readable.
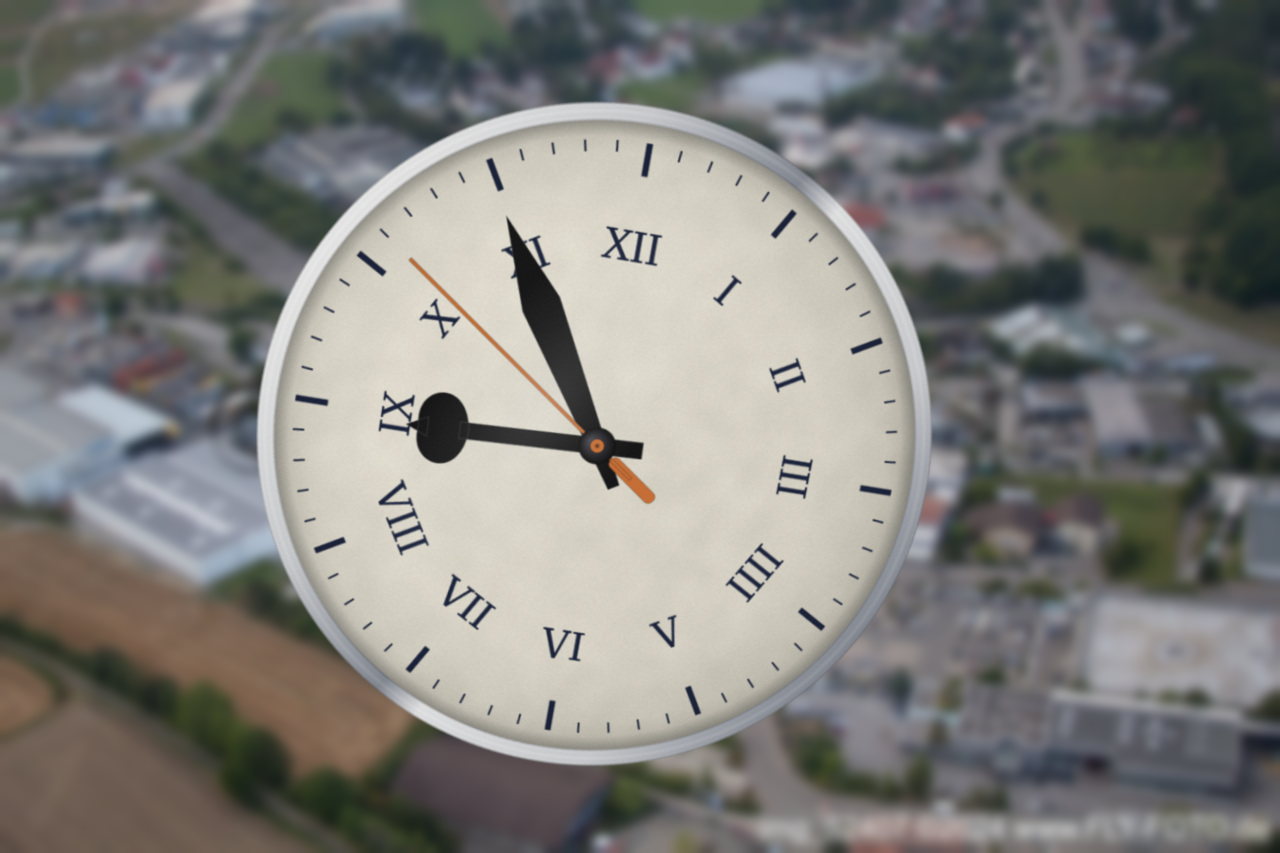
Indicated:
8,54,51
